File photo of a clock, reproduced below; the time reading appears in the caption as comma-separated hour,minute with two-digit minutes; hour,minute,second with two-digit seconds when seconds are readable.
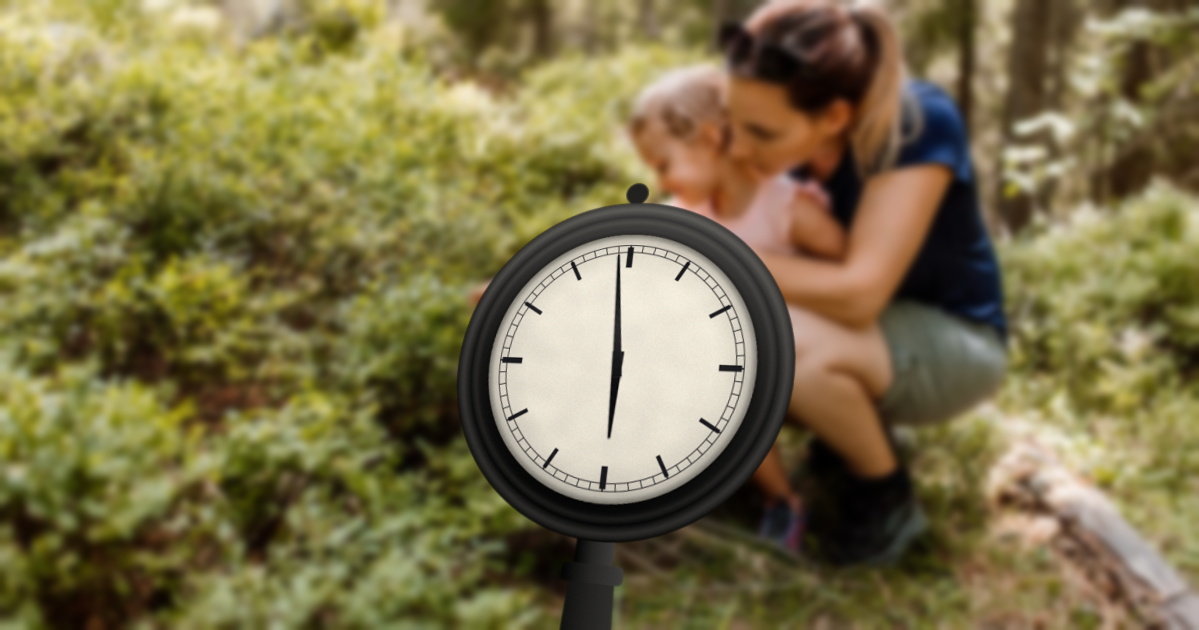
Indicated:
5,59
